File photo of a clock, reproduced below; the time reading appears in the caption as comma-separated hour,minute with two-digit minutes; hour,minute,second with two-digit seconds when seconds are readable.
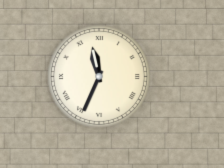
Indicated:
11,34
